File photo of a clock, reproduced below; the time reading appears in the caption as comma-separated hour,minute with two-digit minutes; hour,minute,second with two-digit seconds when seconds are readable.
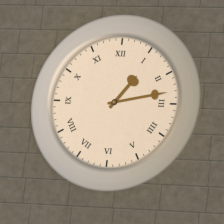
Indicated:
1,13
